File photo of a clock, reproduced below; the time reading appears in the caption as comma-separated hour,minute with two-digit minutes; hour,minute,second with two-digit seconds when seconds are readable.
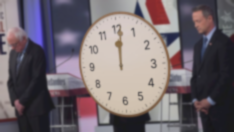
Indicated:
12,01
